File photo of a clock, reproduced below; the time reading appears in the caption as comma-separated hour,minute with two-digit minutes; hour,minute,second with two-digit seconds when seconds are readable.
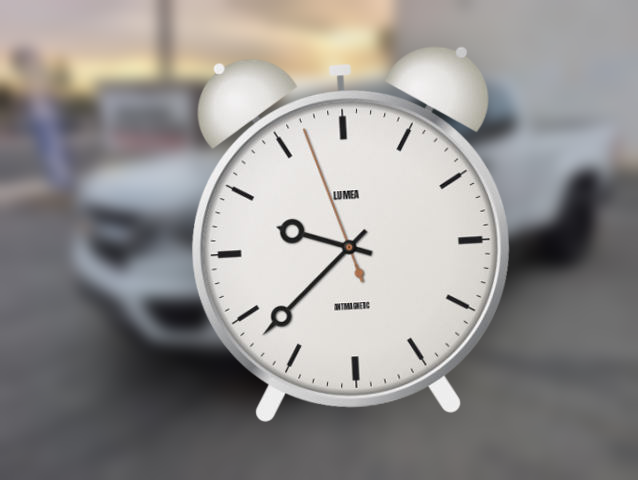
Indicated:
9,37,57
